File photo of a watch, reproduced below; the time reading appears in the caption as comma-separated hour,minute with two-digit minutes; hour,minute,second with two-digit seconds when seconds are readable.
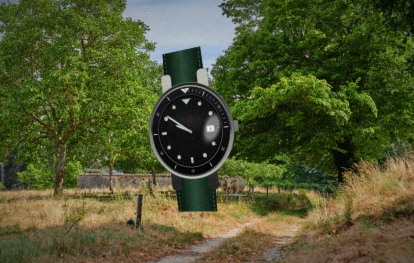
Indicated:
9,51
